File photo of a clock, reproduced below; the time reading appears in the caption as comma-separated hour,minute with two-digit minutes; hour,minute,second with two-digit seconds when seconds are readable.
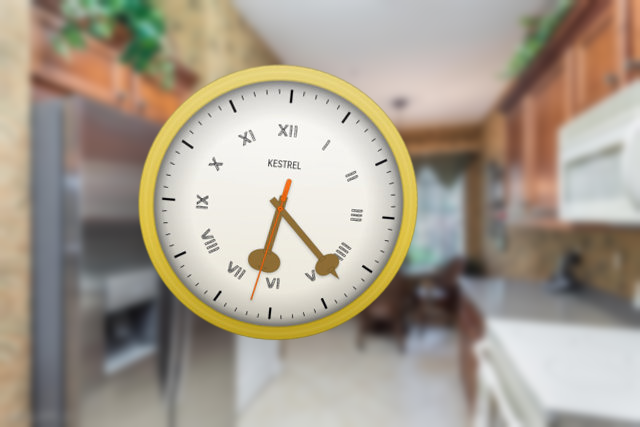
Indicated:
6,22,32
